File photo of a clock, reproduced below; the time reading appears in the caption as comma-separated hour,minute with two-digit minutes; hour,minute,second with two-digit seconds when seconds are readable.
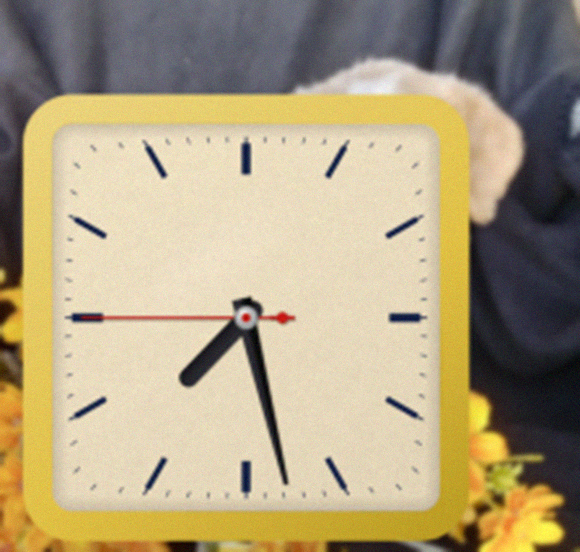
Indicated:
7,27,45
